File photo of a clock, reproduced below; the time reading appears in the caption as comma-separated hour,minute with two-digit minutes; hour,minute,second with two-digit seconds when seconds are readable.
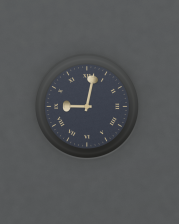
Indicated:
9,02
